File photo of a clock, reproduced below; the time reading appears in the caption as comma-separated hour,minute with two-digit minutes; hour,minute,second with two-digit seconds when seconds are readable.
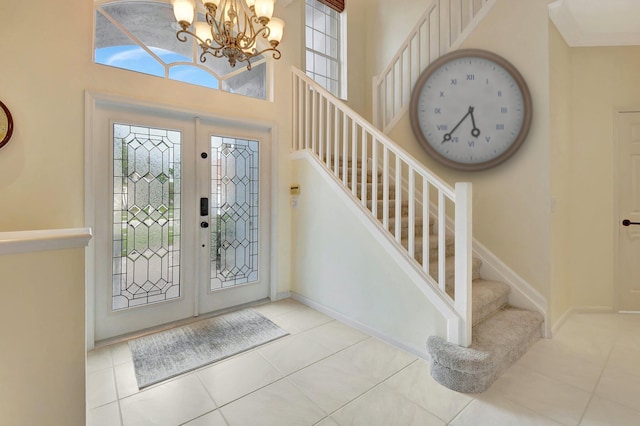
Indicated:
5,37
